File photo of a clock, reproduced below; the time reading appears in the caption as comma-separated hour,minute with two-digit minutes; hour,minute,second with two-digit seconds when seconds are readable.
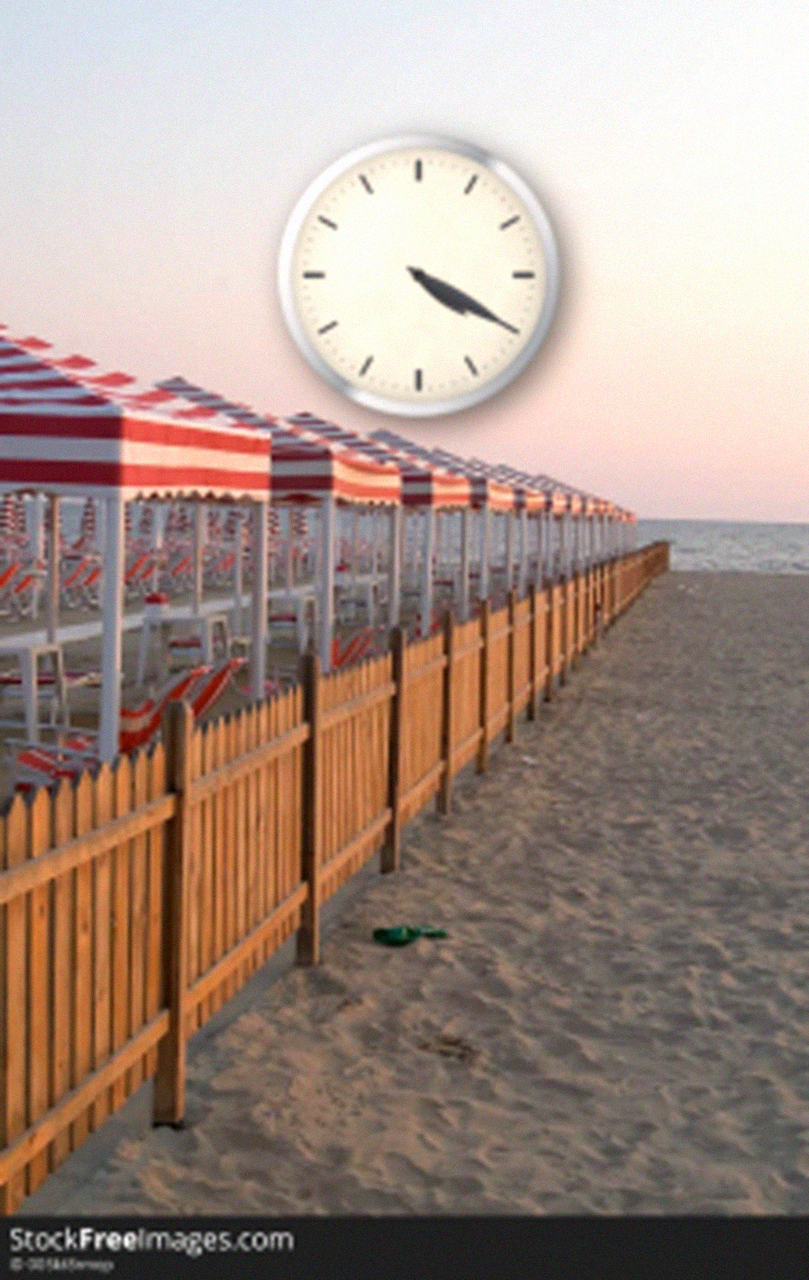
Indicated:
4,20
